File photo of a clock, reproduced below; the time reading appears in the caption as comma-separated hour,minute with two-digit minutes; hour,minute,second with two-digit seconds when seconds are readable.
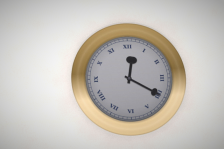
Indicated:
12,20
